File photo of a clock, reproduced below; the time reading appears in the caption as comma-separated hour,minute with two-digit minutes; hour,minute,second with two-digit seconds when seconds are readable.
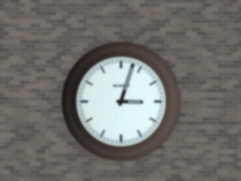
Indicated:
3,03
